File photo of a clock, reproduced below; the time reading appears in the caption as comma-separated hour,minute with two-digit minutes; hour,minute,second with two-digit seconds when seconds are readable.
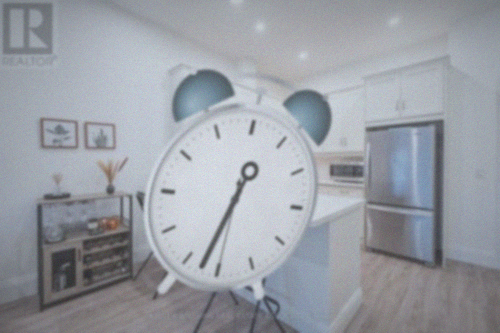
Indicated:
12,32,30
